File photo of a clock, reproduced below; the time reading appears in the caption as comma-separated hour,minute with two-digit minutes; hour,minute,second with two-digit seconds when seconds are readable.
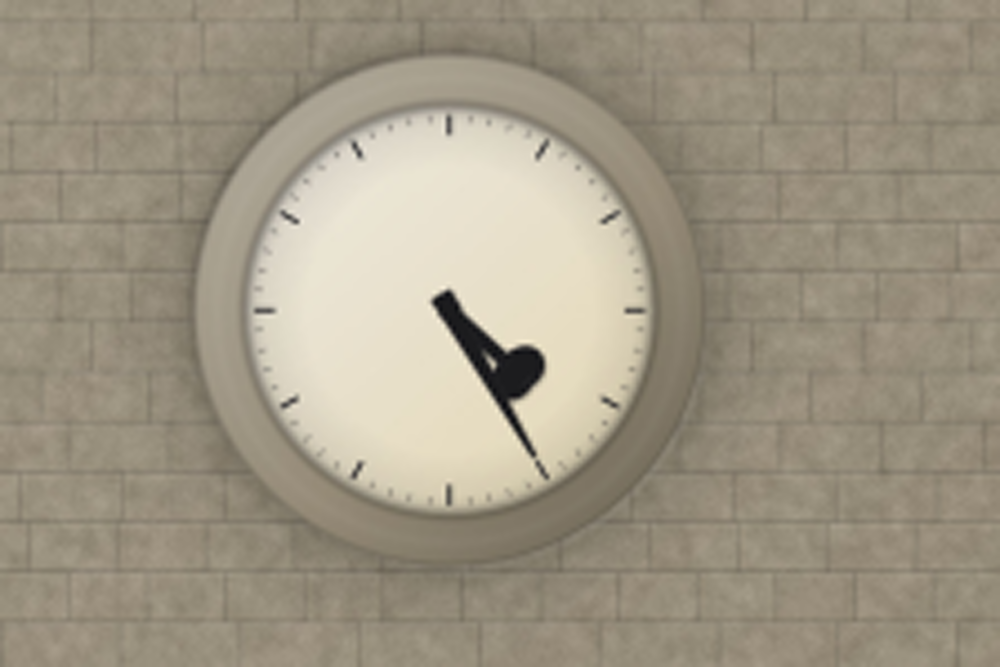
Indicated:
4,25
